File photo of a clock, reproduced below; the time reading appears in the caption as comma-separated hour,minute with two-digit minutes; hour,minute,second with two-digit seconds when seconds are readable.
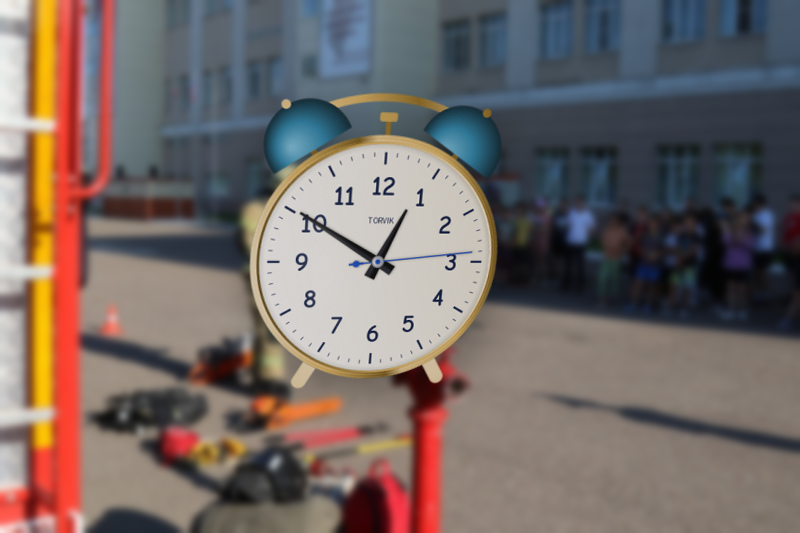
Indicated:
12,50,14
